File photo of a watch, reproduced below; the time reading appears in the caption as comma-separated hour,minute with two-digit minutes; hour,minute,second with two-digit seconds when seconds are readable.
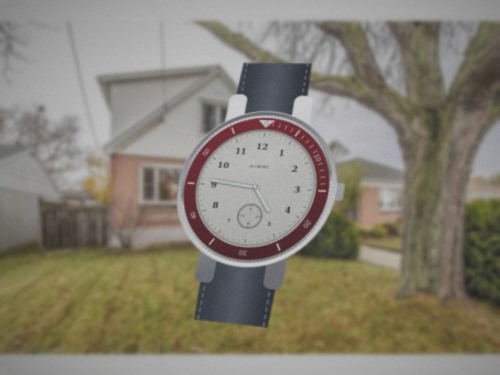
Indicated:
4,46
